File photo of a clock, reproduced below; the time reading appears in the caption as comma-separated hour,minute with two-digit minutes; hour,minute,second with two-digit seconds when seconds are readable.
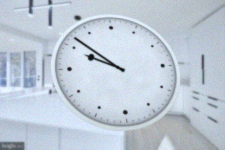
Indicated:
9,52
